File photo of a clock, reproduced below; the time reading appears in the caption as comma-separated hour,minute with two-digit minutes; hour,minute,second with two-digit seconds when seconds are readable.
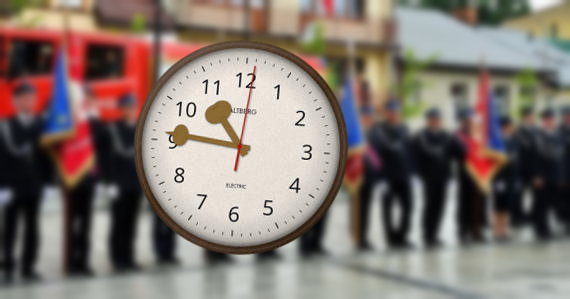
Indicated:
10,46,01
